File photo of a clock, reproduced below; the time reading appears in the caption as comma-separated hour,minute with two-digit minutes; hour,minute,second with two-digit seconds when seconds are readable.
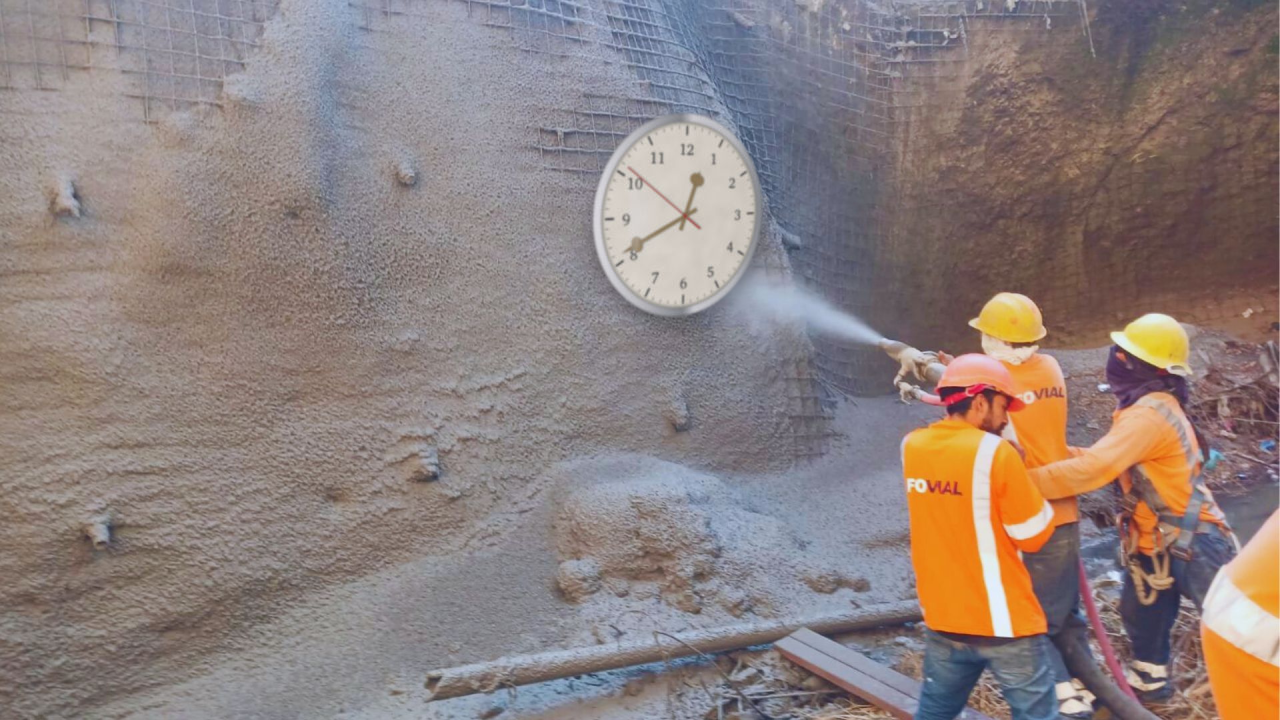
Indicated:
12,40,51
